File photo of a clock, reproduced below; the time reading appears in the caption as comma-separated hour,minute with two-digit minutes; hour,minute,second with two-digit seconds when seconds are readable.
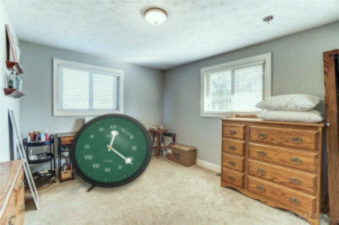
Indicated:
12,21
